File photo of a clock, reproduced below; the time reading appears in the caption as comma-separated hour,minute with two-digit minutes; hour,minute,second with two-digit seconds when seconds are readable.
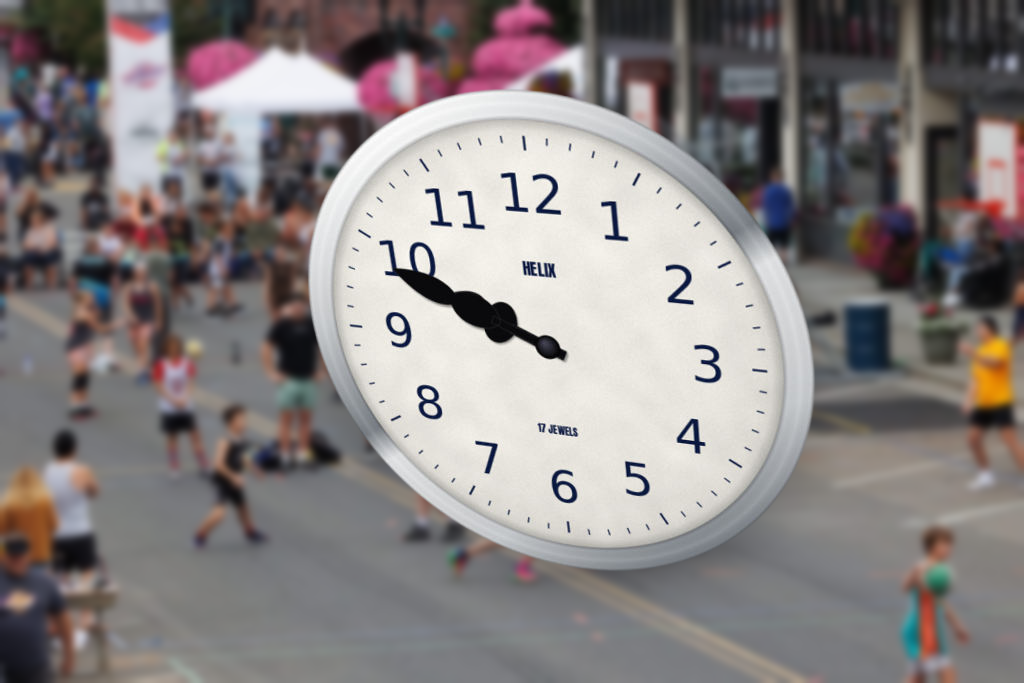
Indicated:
9,49
